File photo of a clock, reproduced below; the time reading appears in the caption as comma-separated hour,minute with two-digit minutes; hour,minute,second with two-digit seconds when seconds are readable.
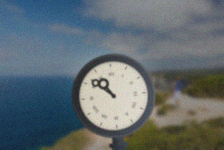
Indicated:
10,52
